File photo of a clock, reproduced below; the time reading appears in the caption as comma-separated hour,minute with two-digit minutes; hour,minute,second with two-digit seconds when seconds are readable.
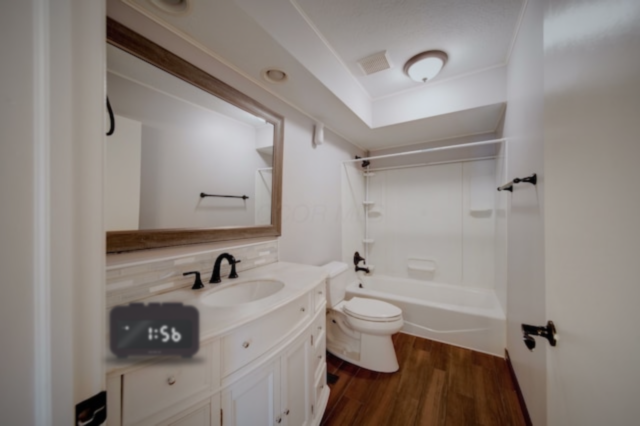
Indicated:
1,56
